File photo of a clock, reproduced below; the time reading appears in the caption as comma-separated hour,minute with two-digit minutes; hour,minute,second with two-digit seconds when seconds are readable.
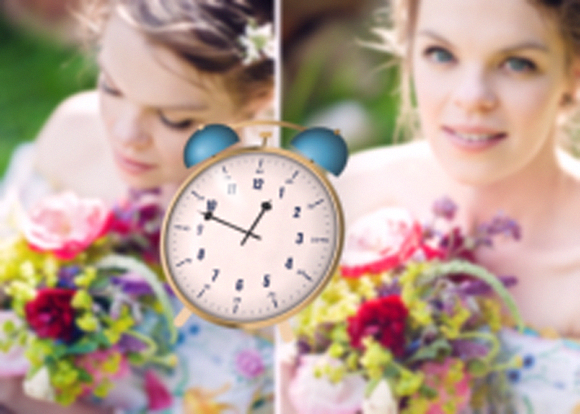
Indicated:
12,48
